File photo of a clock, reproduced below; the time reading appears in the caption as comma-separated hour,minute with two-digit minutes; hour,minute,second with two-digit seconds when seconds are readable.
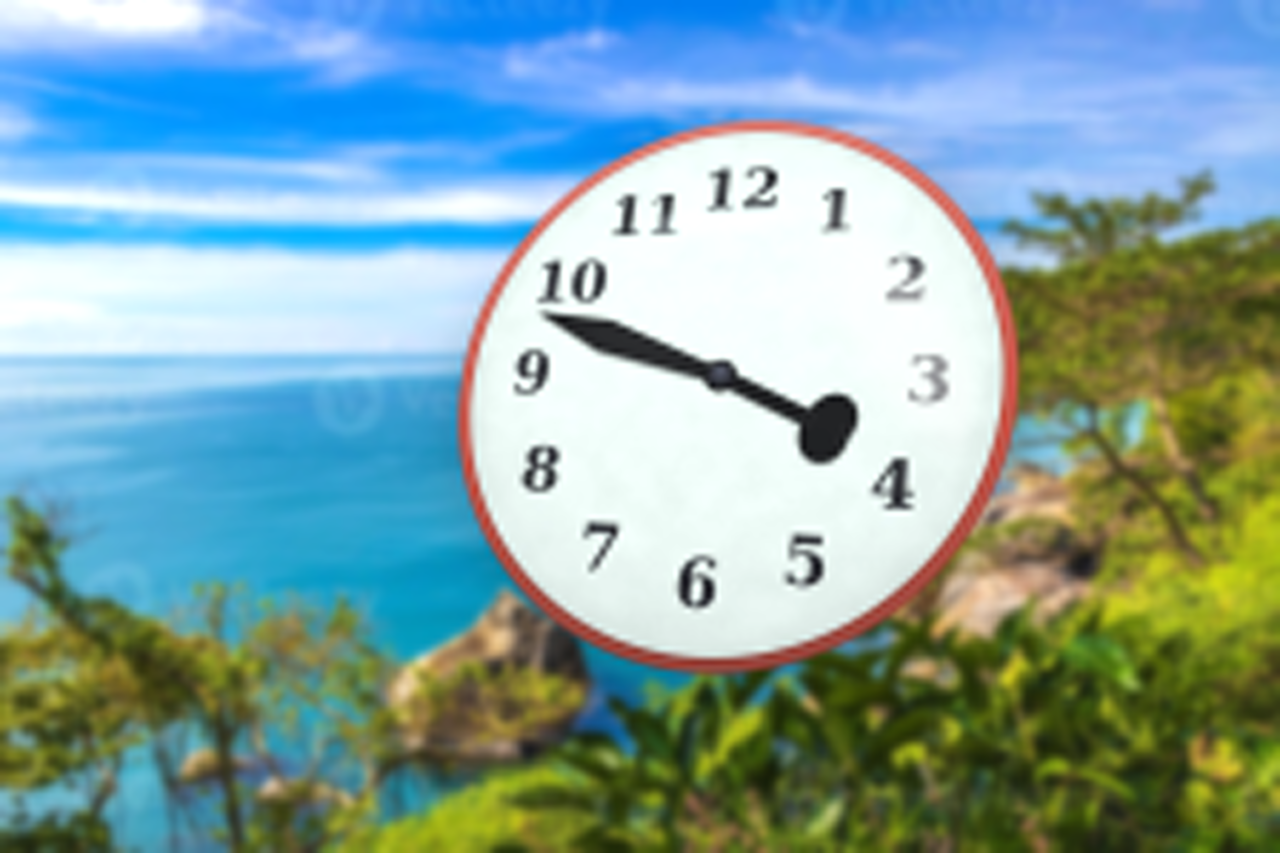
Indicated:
3,48
